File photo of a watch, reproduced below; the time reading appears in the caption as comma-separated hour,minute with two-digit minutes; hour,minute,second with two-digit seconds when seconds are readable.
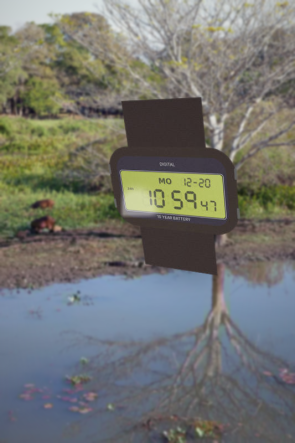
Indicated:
10,59,47
